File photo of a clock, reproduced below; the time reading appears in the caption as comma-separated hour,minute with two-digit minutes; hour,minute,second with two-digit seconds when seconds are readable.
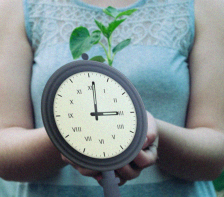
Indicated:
3,01
